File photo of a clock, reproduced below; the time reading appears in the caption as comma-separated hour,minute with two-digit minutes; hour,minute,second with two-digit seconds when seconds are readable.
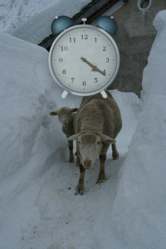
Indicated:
4,21
